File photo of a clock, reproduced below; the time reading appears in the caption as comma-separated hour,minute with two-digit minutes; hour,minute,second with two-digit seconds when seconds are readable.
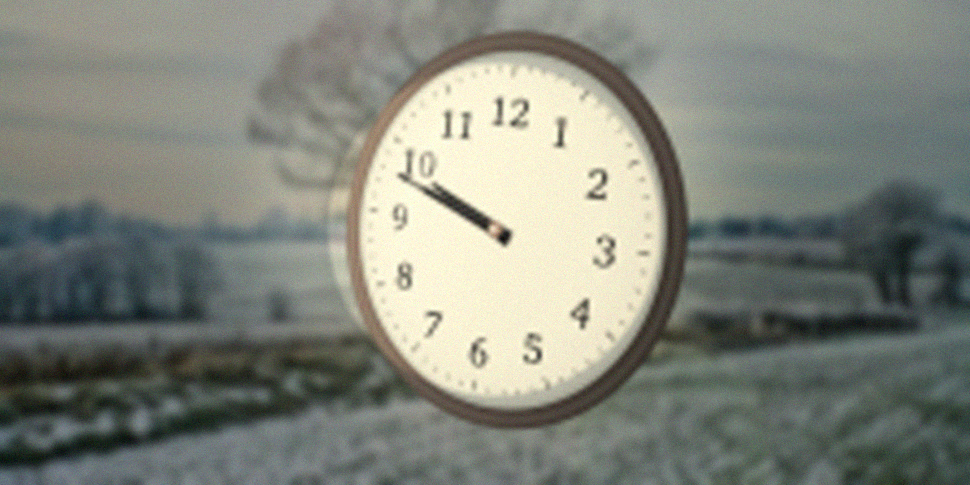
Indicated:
9,48
